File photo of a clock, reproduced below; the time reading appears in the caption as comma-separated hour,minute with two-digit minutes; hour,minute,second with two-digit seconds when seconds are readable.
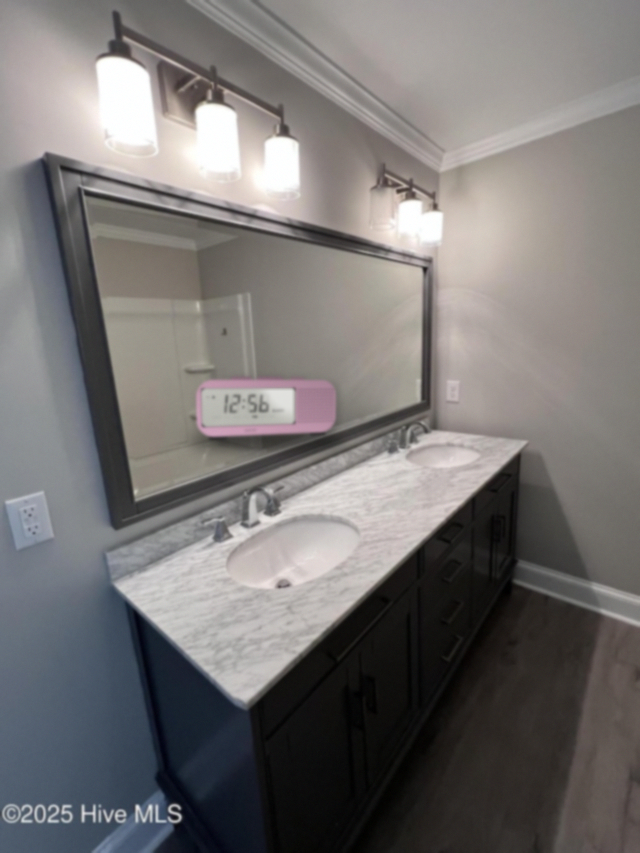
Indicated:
12,56
